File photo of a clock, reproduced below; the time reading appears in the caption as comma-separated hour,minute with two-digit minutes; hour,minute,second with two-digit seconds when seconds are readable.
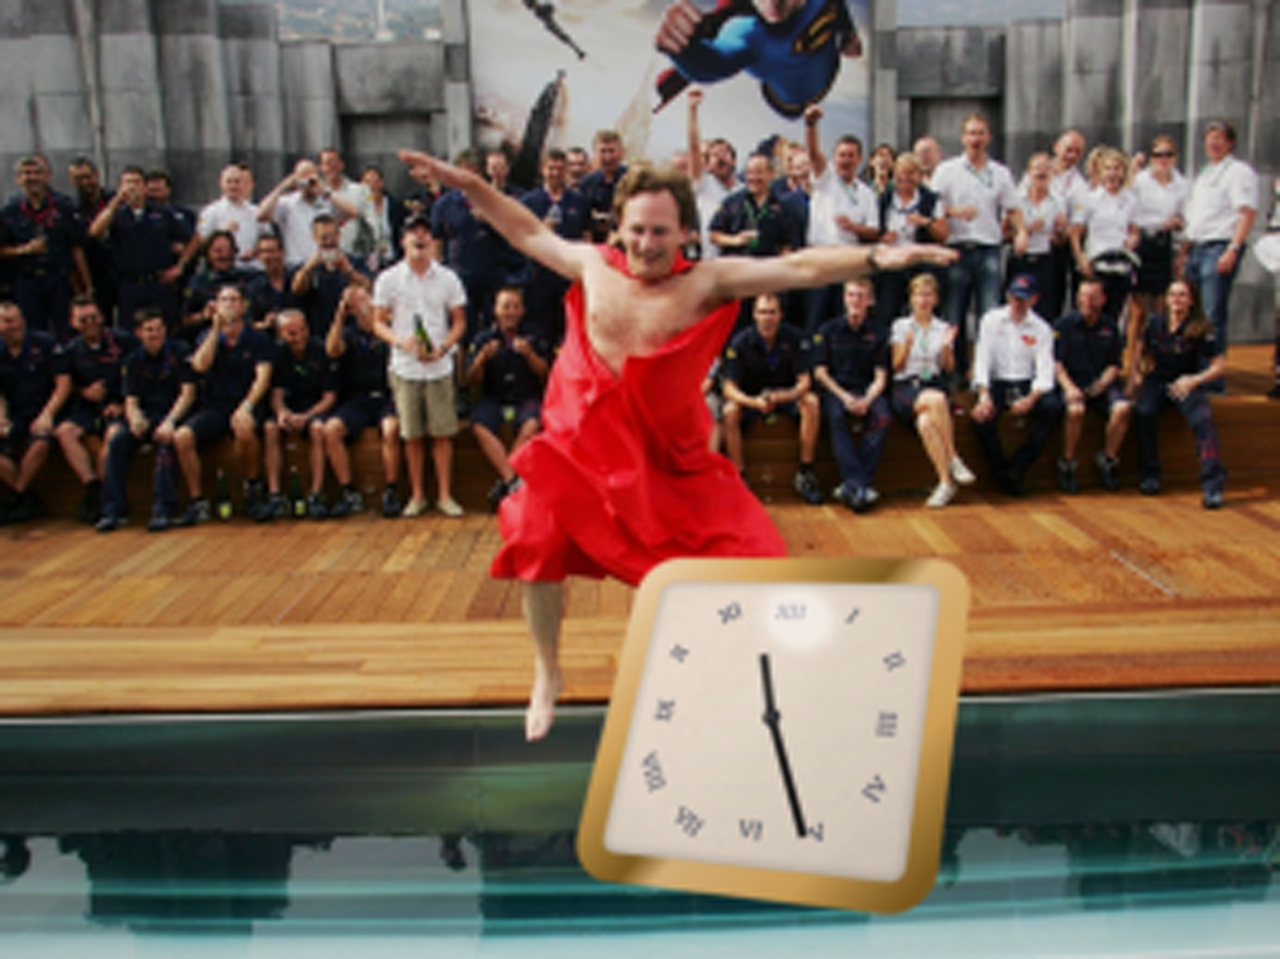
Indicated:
11,26
